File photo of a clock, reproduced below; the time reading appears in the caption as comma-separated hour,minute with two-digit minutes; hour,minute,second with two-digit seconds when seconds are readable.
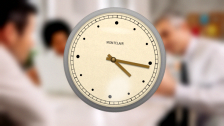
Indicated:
4,16
